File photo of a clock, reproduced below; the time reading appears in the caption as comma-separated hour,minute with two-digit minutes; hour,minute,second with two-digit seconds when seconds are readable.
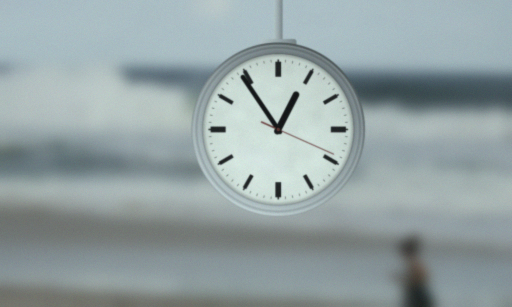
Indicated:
12,54,19
